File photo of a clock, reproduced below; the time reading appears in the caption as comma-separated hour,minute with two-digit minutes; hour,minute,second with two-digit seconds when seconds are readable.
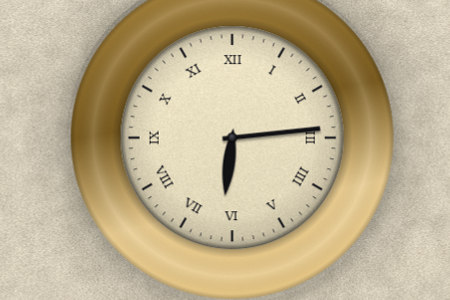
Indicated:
6,14
